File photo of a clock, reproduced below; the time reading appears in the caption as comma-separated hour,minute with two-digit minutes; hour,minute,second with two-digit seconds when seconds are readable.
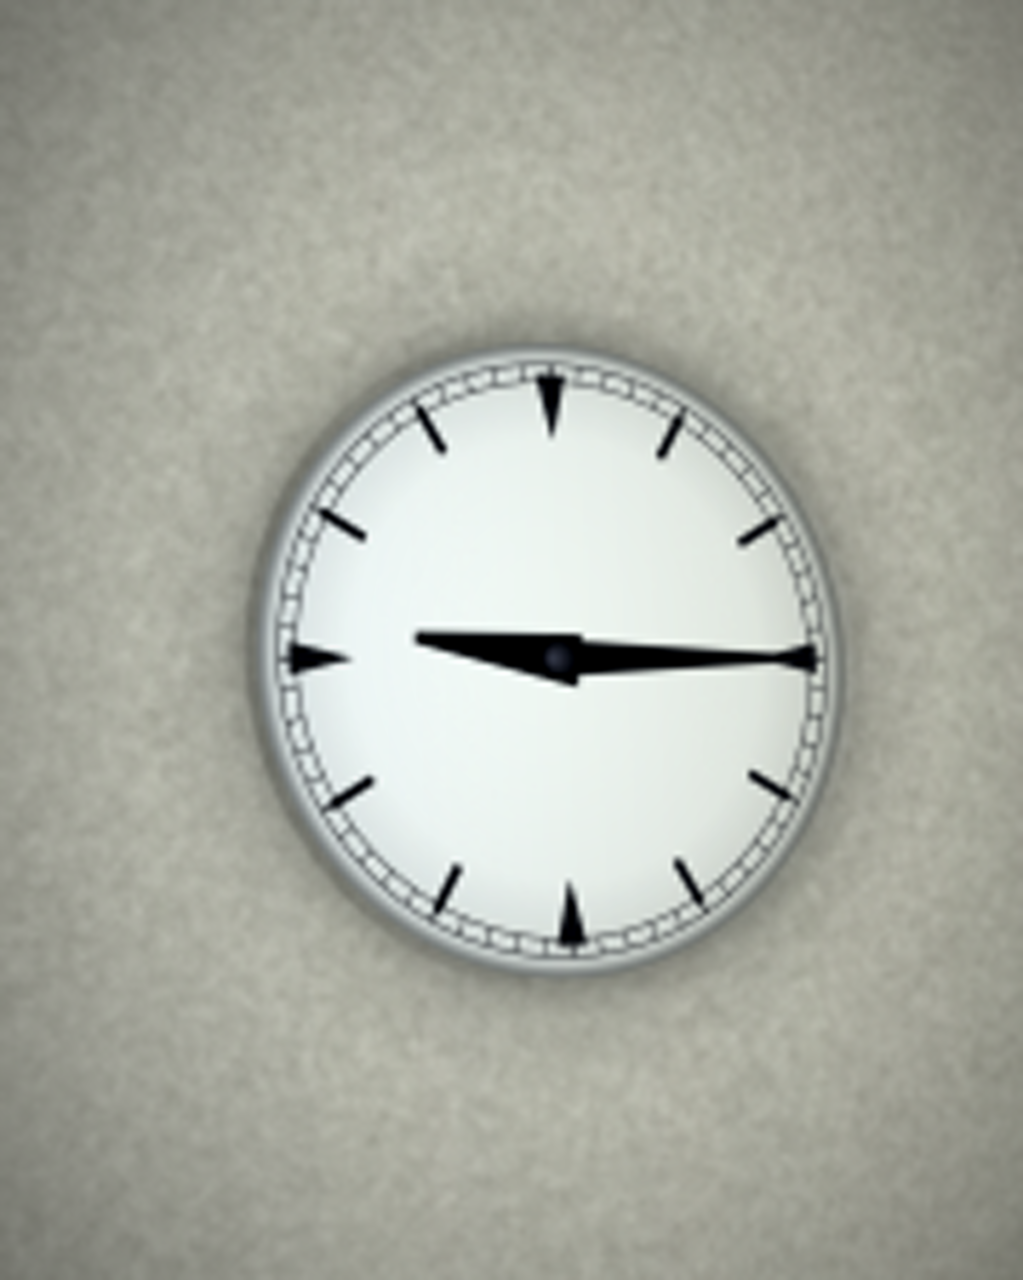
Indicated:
9,15
